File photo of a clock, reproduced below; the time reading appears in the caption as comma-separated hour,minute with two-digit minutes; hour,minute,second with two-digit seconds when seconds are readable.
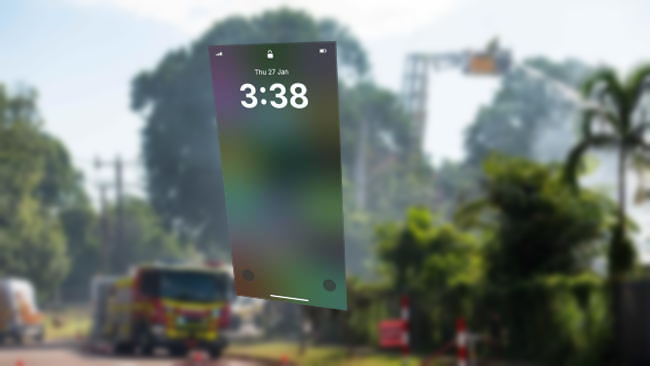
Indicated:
3,38
